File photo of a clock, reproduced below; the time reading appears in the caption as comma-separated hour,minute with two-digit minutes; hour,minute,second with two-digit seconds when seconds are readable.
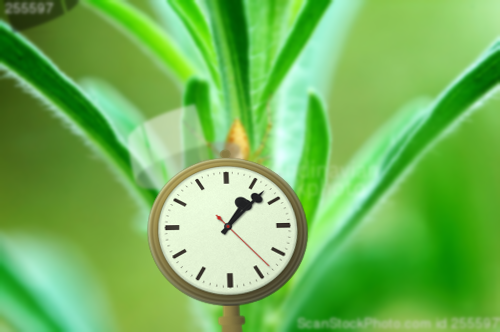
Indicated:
1,07,23
